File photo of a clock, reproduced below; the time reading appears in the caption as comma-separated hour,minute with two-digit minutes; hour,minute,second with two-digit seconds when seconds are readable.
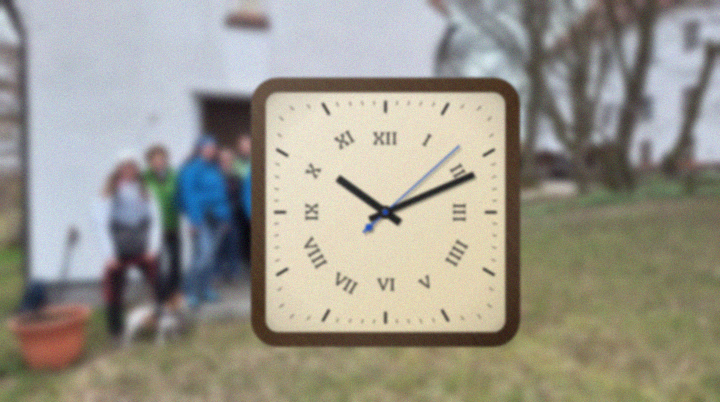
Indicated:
10,11,08
